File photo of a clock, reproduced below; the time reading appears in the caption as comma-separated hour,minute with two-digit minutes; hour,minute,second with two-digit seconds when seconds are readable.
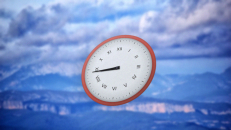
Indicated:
8,44
